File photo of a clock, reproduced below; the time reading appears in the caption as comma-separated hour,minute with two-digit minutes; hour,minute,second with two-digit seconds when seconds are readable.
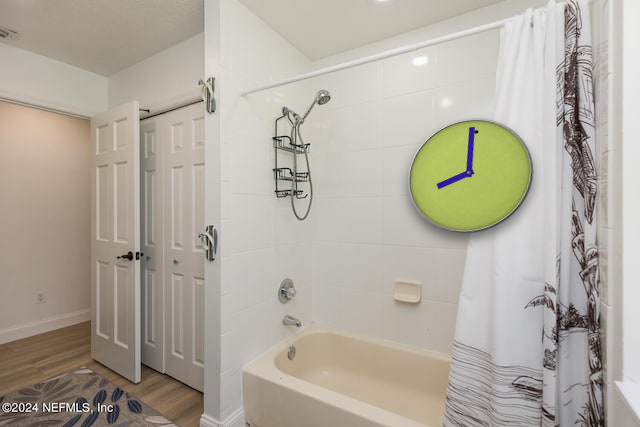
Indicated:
7,59
